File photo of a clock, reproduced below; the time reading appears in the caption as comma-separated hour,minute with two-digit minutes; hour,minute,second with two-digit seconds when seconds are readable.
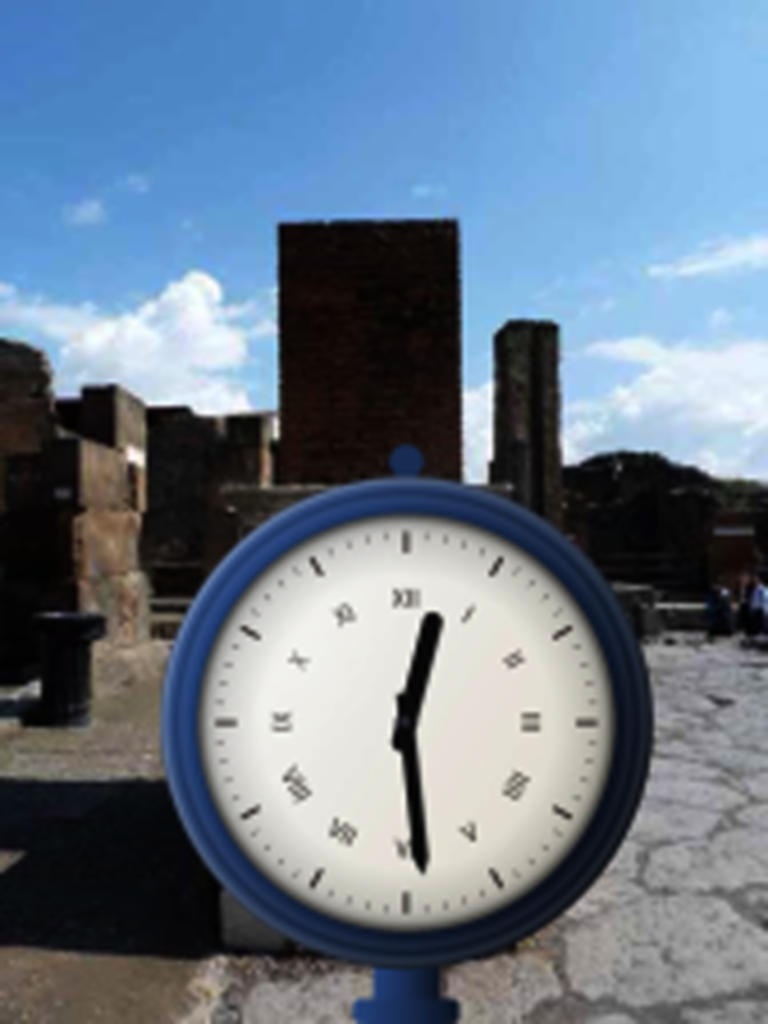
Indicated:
12,29
